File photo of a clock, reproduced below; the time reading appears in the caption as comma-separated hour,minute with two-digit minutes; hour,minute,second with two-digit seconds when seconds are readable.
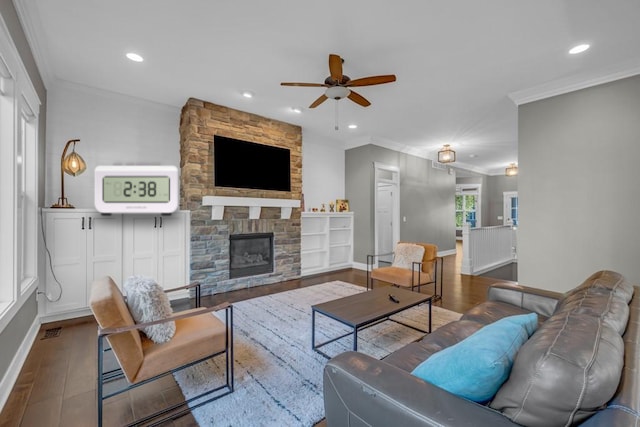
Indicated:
2,38
